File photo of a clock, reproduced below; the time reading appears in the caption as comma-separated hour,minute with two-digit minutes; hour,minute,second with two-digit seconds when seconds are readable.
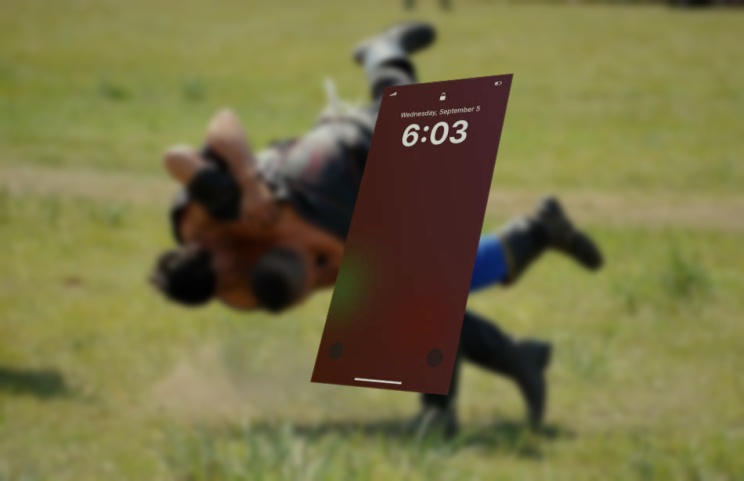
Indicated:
6,03
